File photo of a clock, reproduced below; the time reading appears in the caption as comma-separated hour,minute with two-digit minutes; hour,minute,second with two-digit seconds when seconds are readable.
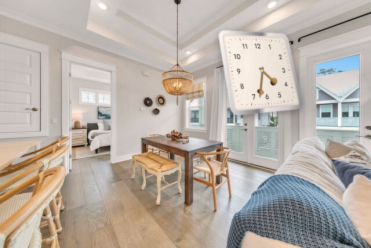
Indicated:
4,33
